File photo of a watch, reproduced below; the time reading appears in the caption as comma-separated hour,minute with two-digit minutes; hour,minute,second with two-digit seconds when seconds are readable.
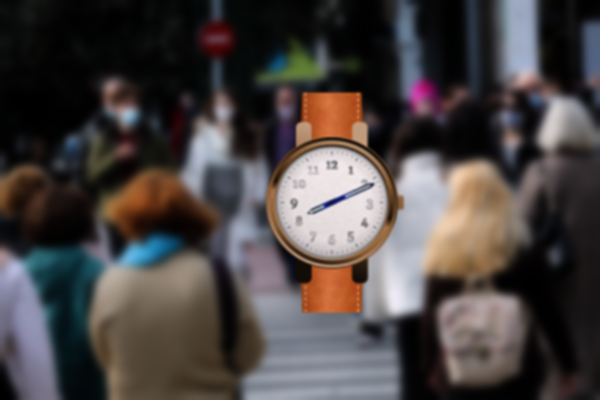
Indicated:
8,11
